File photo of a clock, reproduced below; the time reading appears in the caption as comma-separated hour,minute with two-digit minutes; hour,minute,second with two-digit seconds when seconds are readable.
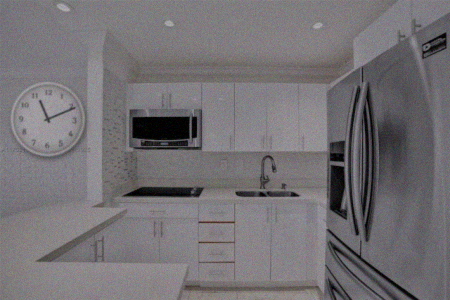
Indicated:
11,11
